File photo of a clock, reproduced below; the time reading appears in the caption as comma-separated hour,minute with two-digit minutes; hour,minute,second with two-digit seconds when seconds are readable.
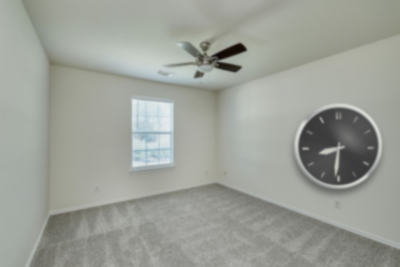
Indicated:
8,31
